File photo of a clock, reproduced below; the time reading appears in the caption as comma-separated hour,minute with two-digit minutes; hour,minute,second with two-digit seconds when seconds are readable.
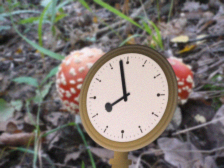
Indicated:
7,58
